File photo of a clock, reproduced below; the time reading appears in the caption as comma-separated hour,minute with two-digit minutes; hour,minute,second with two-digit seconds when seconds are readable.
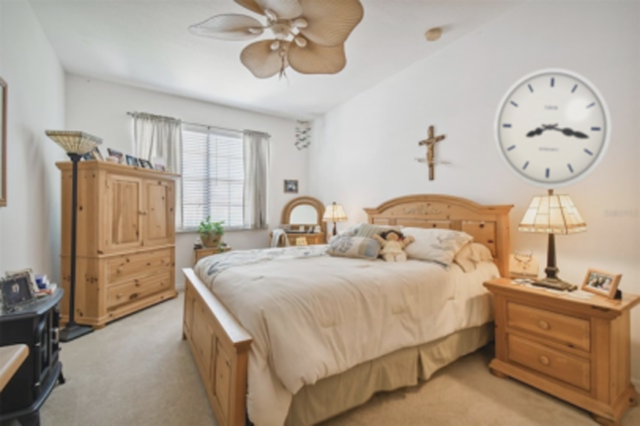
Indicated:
8,17
